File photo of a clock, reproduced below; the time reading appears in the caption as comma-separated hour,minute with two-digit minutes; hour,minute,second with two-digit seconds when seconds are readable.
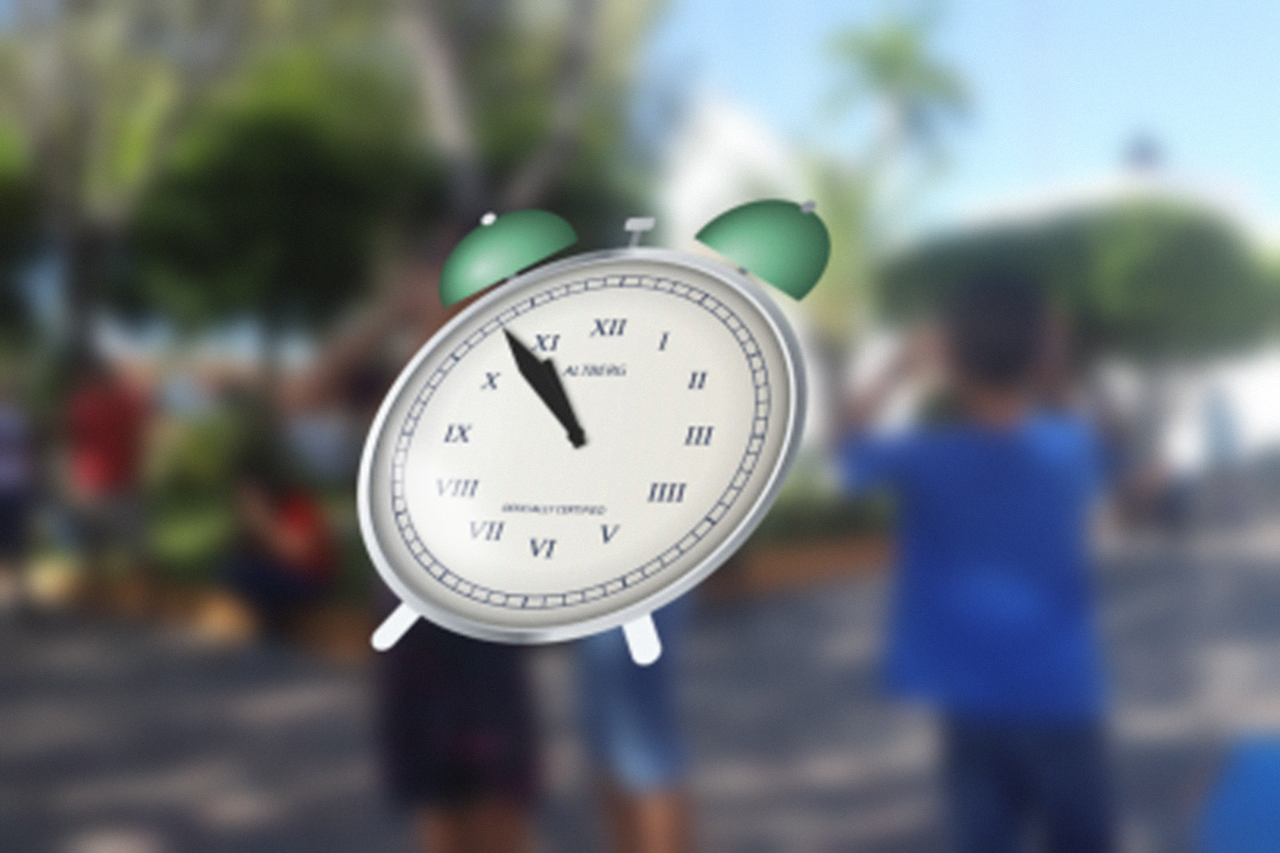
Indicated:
10,53
